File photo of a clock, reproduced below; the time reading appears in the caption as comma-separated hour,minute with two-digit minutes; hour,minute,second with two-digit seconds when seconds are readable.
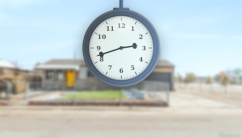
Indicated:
2,42
